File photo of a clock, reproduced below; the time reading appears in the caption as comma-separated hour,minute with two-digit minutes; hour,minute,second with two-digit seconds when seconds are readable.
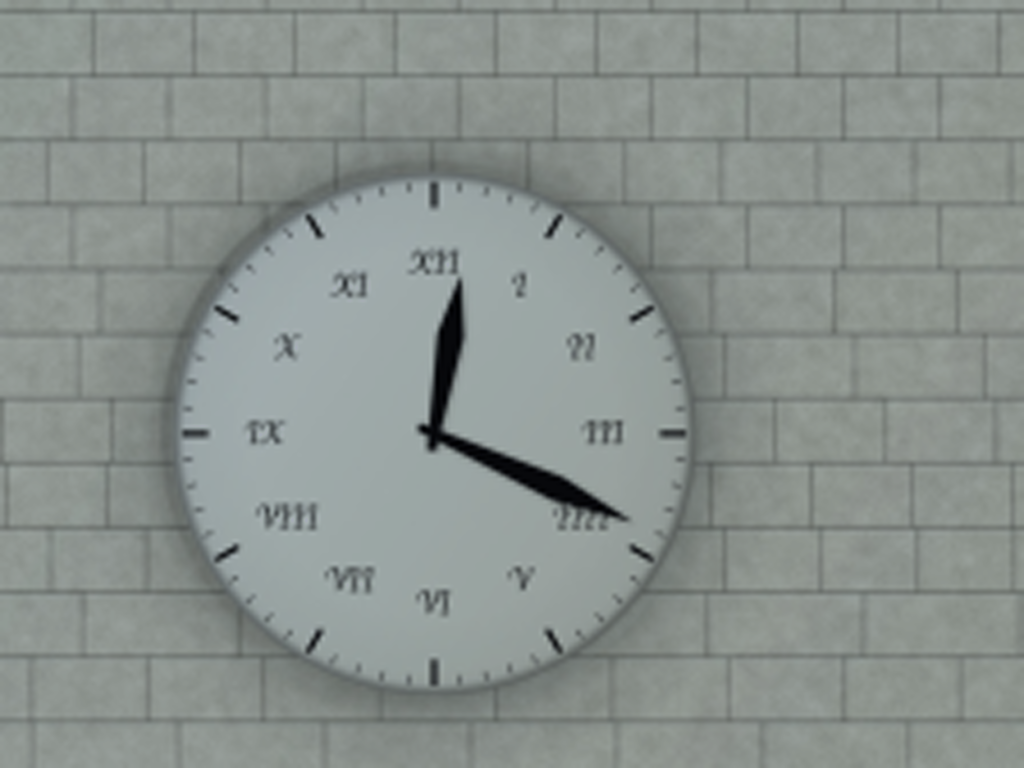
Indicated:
12,19
